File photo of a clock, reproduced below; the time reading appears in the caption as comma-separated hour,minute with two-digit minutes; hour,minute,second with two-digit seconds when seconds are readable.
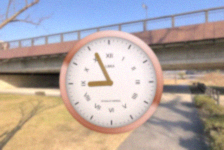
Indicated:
8,56
